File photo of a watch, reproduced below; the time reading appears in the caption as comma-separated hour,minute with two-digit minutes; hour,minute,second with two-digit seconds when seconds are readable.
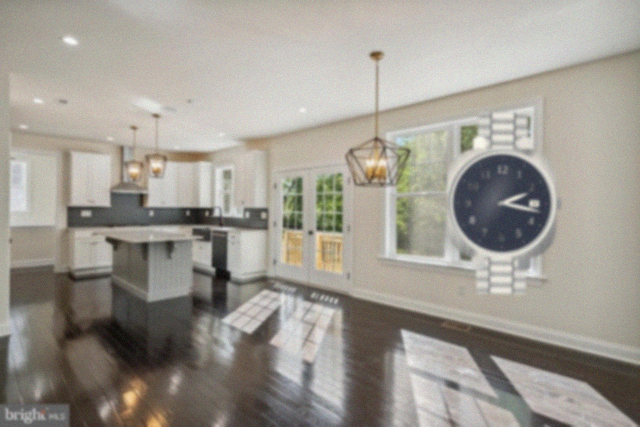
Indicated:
2,17
